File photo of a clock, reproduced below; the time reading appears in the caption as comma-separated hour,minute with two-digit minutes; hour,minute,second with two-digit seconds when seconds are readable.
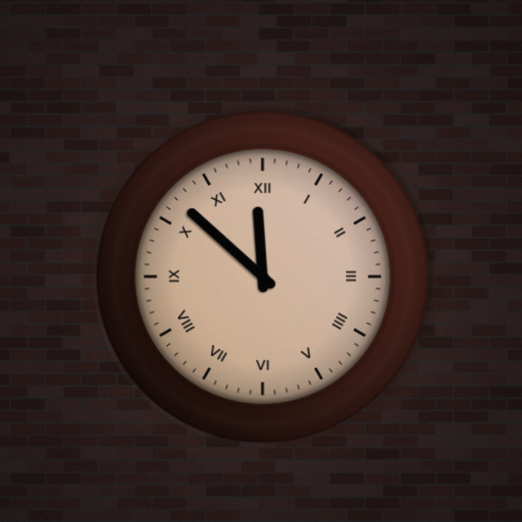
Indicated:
11,52
